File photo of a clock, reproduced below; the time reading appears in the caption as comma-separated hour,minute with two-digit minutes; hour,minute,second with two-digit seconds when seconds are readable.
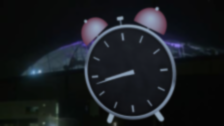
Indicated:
8,43
